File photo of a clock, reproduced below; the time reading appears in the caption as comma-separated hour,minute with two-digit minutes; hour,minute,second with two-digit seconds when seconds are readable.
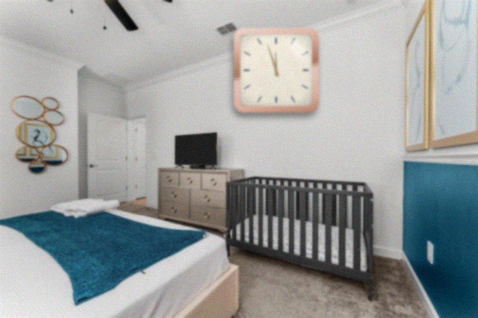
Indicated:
11,57
